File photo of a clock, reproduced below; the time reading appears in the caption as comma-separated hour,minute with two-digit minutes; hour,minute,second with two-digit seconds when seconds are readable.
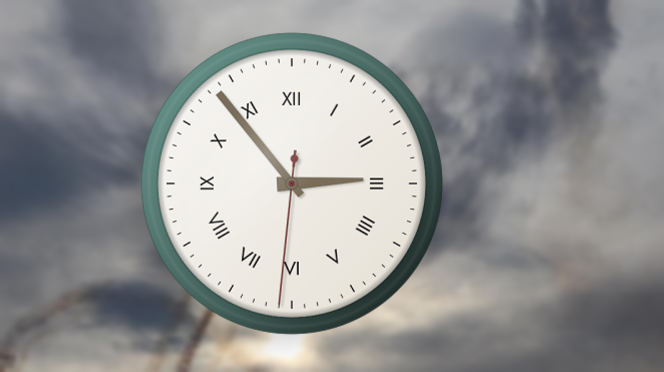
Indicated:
2,53,31
